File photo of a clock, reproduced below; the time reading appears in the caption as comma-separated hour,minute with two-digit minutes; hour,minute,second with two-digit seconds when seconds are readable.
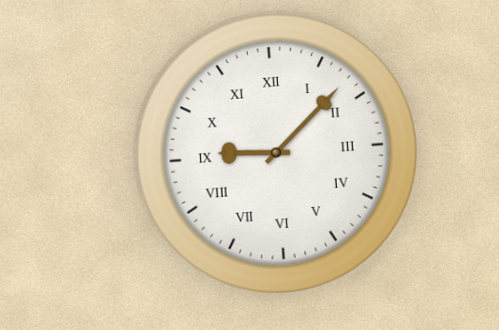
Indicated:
9,08
